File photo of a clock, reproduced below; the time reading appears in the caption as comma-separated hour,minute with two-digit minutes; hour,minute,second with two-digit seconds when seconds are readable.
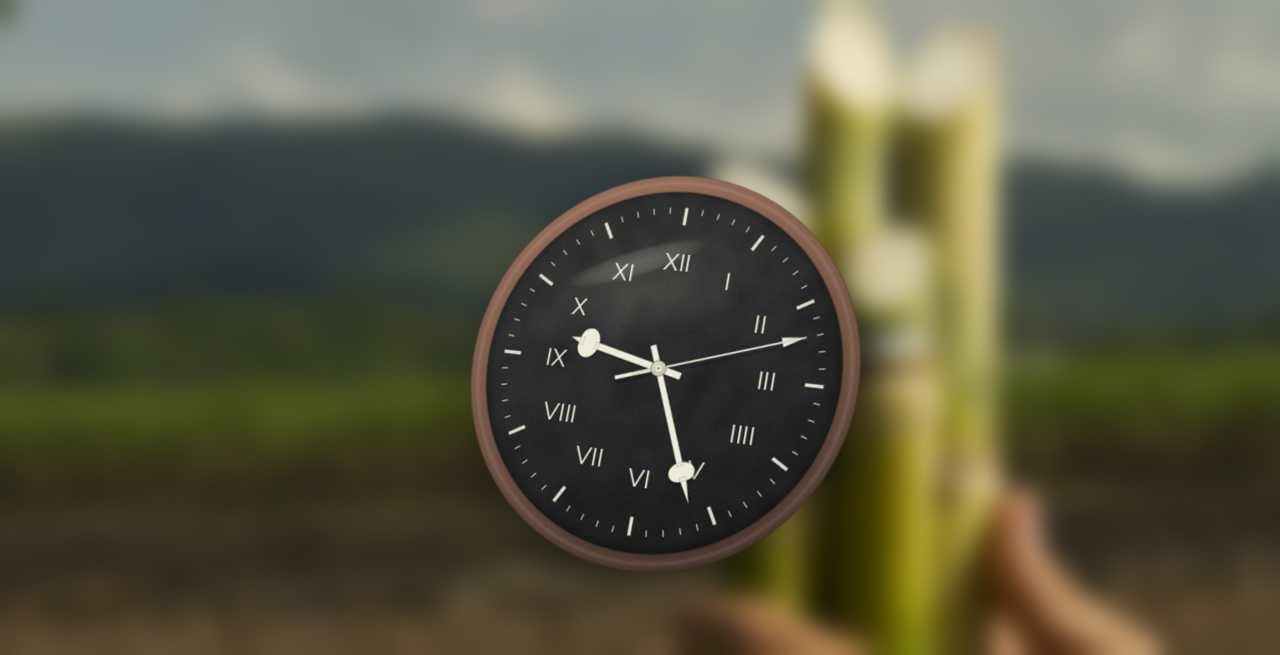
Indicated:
9,26,12
